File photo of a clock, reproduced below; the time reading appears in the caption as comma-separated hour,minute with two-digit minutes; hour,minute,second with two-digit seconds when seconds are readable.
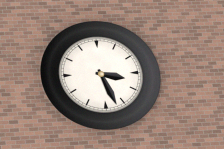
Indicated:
3,27
